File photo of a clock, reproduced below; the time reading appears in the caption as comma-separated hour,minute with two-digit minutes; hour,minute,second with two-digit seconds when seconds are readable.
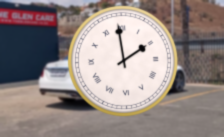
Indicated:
1,59
